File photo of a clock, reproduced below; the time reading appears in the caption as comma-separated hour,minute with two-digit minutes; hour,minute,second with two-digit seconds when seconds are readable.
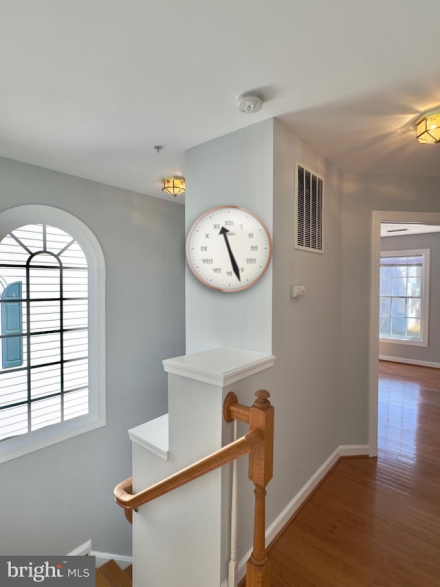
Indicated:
11,27
